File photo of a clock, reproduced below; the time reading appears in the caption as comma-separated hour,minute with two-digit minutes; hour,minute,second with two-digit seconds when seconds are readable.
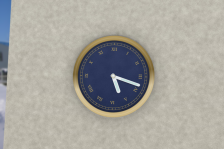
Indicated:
5,18
